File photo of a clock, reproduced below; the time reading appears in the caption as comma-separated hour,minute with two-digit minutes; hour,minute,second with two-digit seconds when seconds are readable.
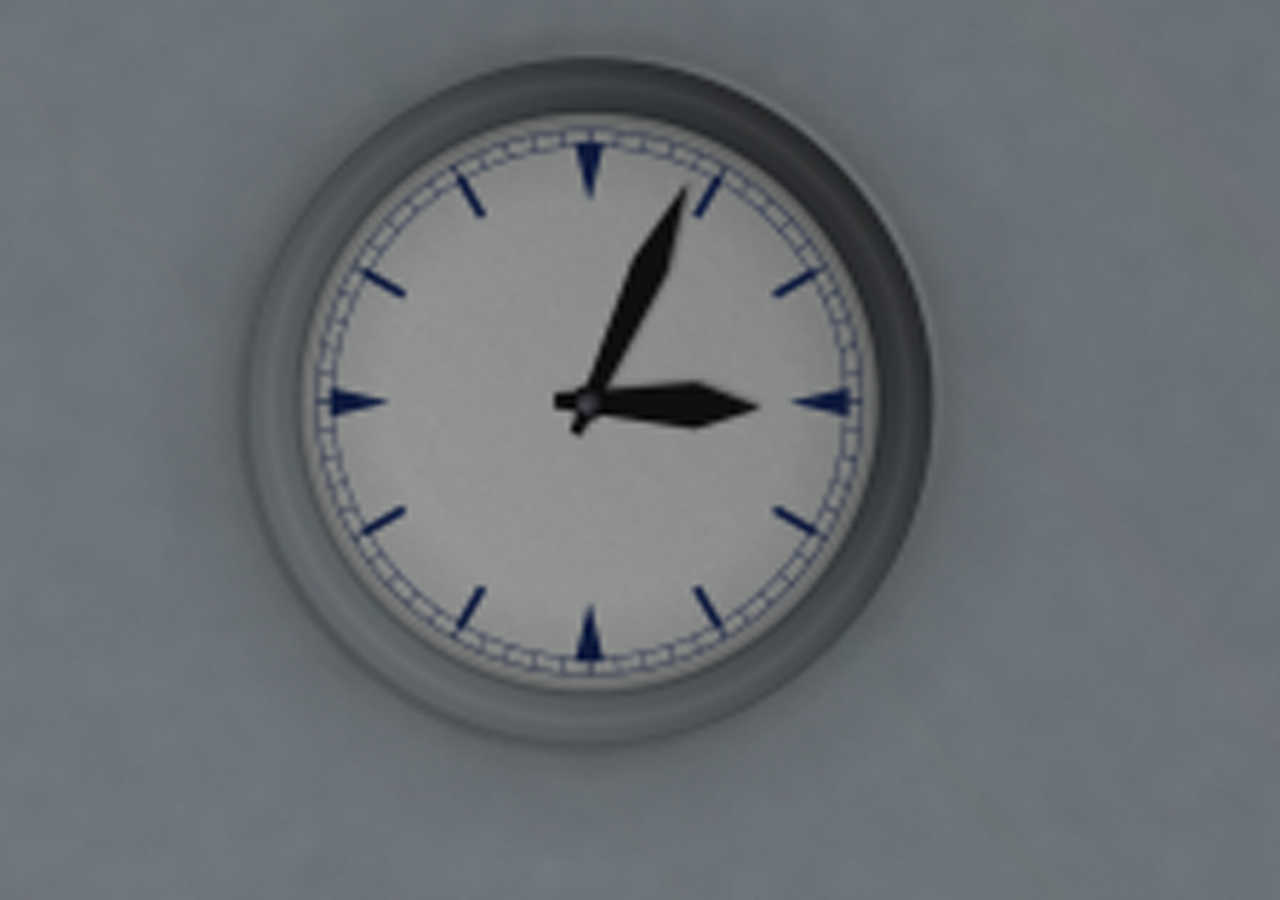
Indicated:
3,04
